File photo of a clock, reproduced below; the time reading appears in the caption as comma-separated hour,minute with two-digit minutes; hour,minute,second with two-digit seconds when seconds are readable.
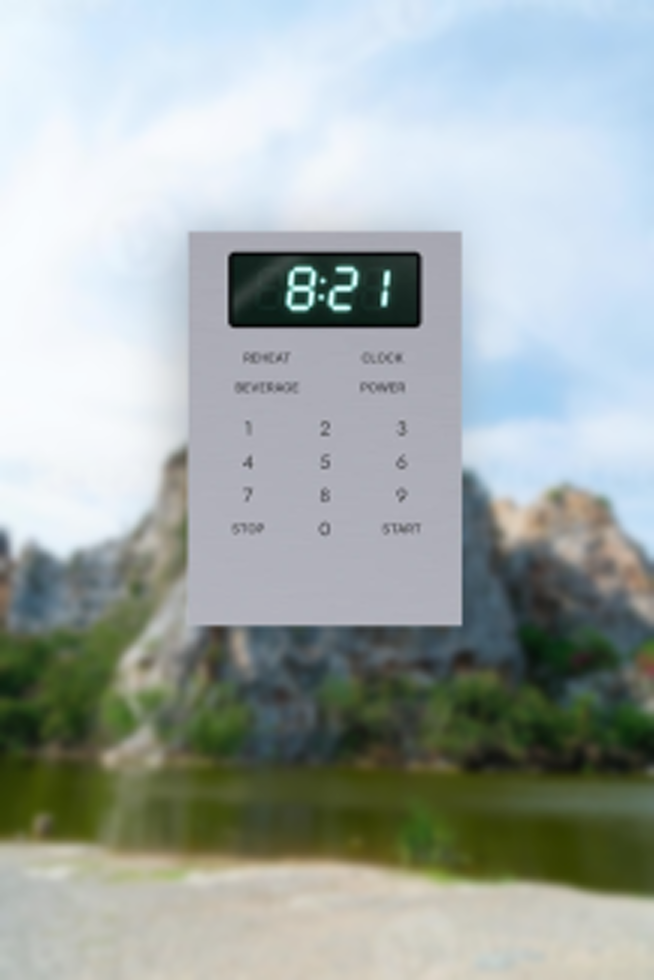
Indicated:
8,21
